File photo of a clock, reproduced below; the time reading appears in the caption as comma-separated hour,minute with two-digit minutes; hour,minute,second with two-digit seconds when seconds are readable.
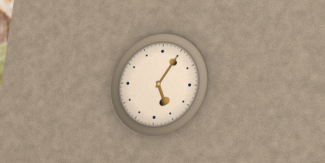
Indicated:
5,05
